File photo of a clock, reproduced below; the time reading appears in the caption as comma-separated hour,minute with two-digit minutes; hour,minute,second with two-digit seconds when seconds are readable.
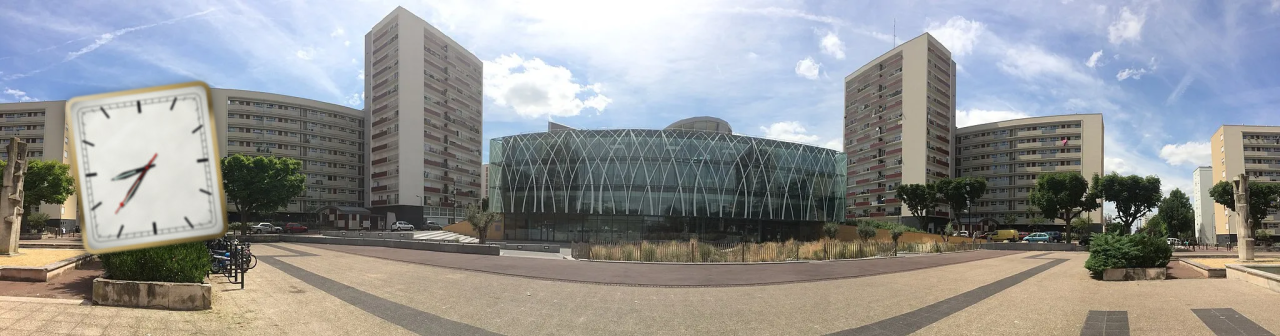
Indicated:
8,36,37
